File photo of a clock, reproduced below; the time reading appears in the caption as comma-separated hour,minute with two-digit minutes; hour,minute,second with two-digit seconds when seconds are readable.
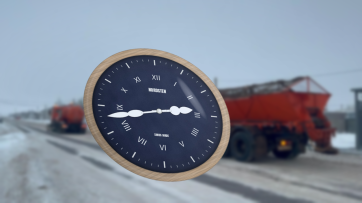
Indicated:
2,43
